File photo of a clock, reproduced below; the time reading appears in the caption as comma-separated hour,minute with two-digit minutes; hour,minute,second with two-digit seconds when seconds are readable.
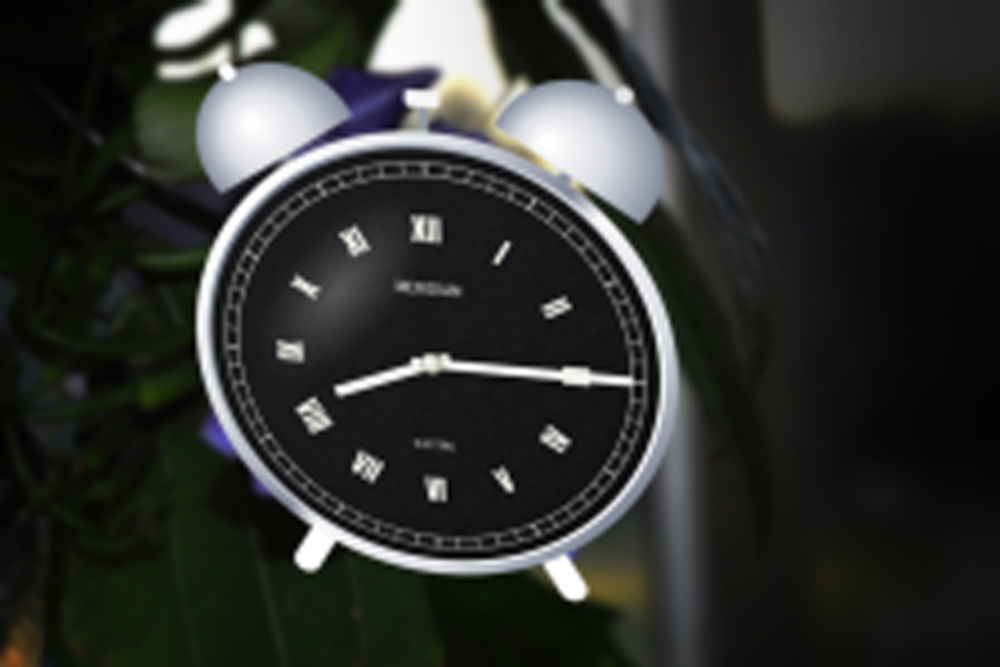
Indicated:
8,15
